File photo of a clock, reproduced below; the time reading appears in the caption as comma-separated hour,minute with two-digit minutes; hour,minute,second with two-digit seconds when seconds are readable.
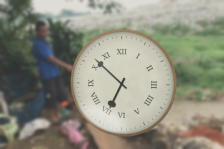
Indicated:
6,52
